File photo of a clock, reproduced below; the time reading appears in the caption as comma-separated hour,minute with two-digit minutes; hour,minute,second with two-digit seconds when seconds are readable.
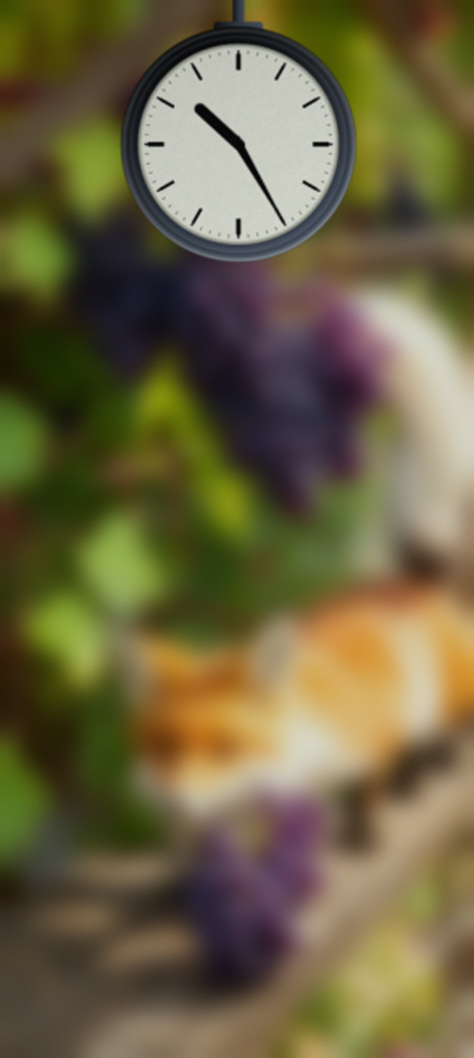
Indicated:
10,25
